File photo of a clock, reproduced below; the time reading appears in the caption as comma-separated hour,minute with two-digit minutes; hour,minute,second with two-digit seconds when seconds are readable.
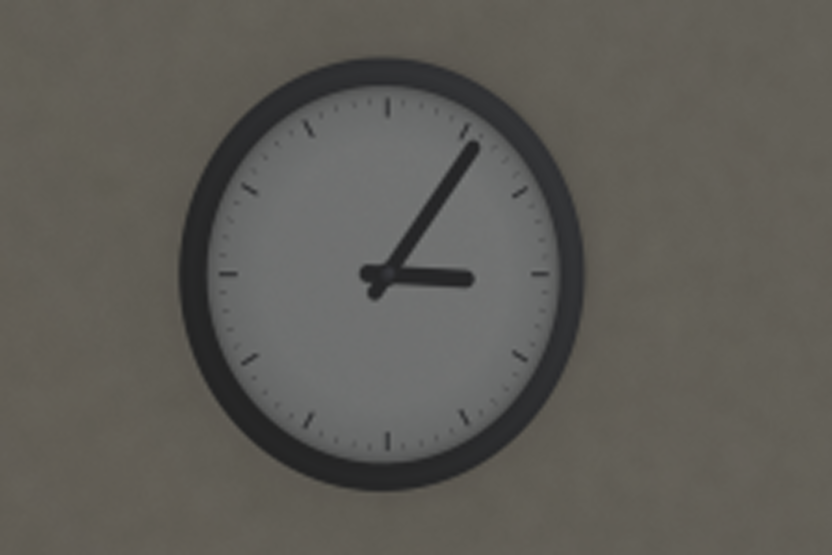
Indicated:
3,06
